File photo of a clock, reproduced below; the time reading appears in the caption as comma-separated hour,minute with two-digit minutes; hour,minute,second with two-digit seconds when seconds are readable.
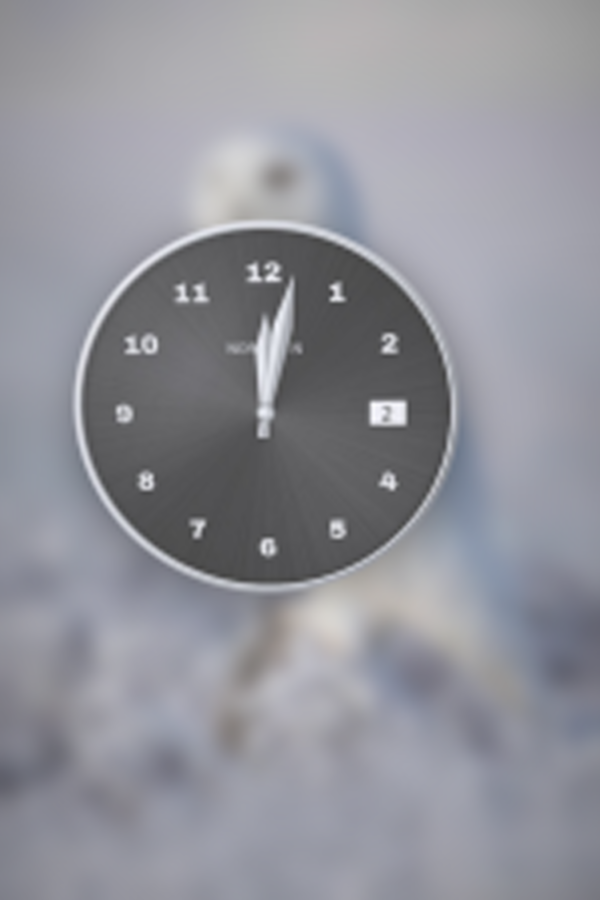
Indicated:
12,02
